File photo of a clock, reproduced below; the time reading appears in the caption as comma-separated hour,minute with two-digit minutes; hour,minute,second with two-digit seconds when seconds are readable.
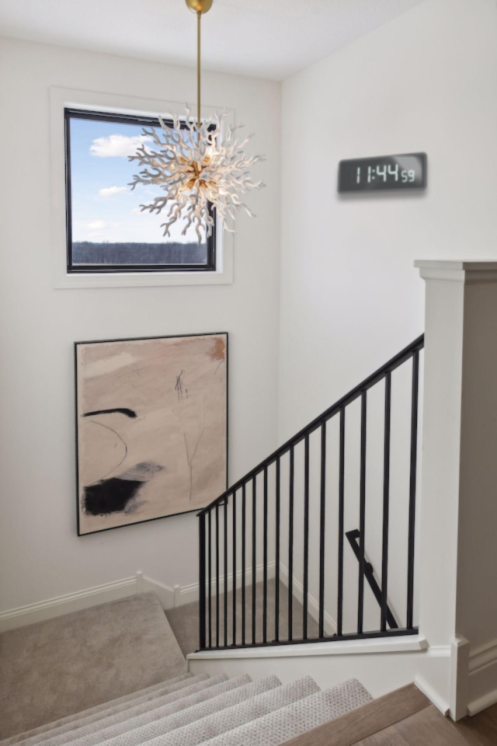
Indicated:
11,44
